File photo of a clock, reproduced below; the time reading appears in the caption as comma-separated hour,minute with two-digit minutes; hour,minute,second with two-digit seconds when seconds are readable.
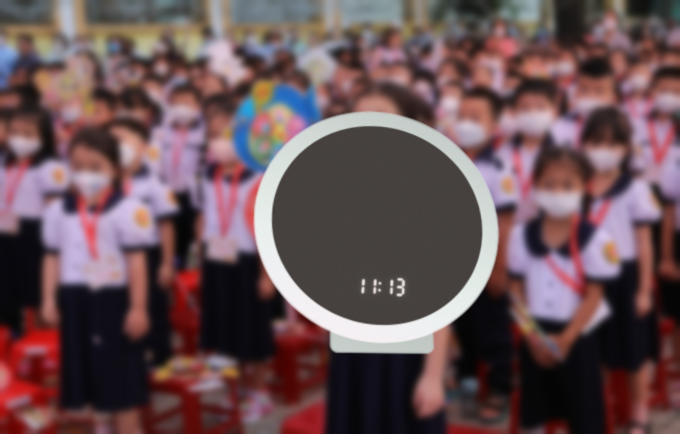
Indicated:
11,13
